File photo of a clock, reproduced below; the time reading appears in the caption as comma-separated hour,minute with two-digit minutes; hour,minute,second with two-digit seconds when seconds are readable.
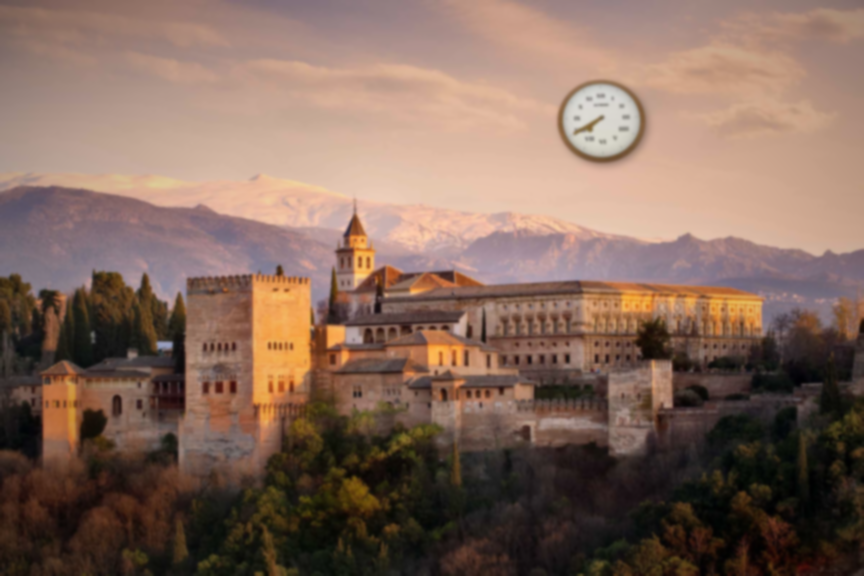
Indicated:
7,40
